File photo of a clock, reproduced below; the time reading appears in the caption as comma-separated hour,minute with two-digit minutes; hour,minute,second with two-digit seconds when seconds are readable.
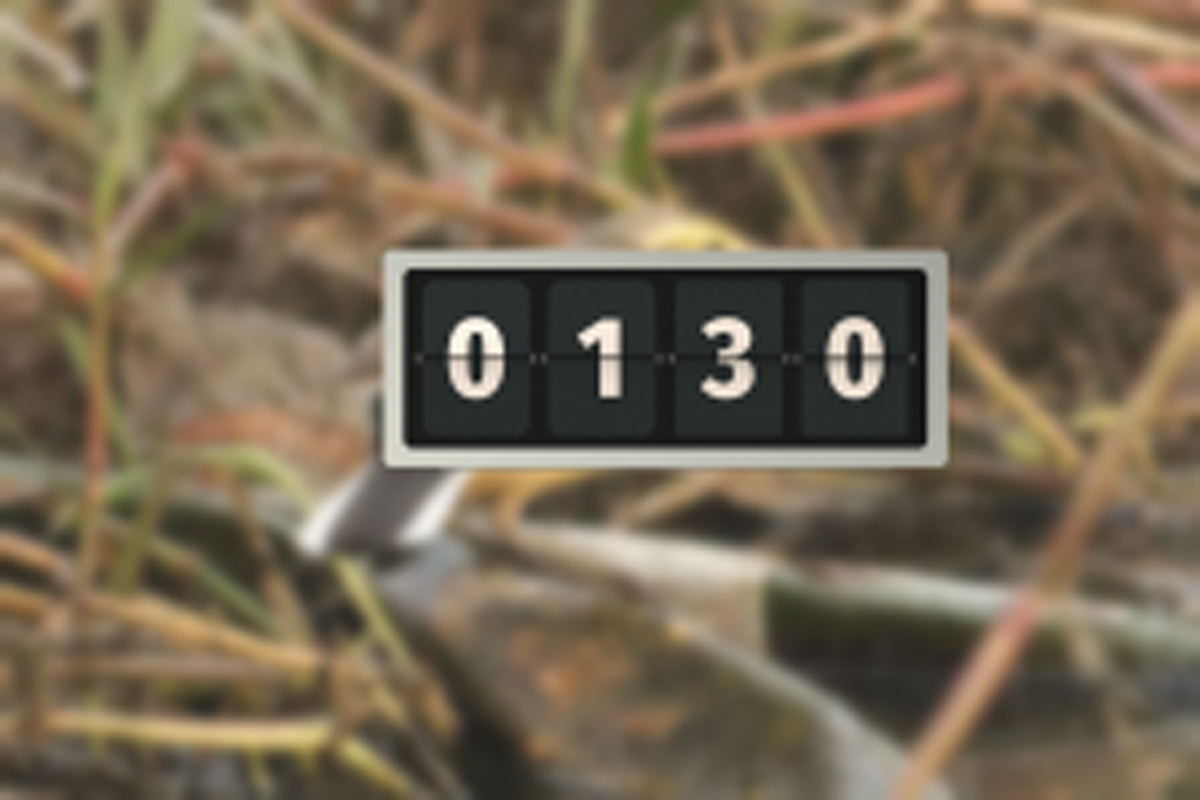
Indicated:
1,30
